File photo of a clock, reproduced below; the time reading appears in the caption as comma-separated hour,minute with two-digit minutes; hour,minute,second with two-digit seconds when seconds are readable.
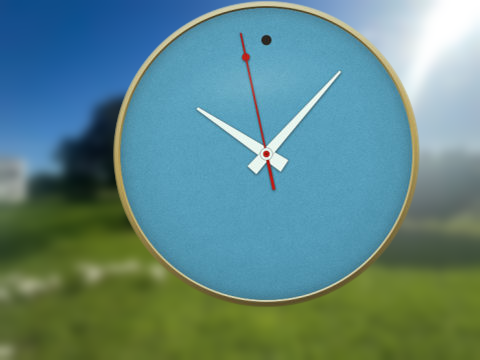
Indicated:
10,06,58
